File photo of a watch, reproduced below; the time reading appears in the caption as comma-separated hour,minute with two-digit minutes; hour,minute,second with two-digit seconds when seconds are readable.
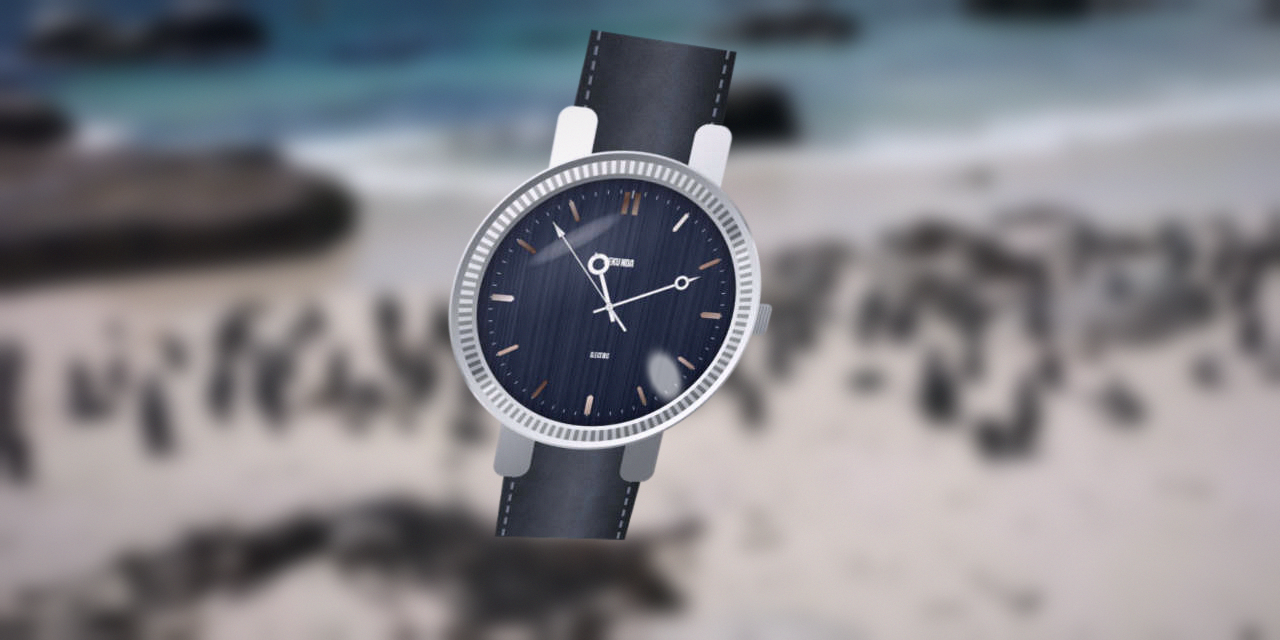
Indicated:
11,10,53
